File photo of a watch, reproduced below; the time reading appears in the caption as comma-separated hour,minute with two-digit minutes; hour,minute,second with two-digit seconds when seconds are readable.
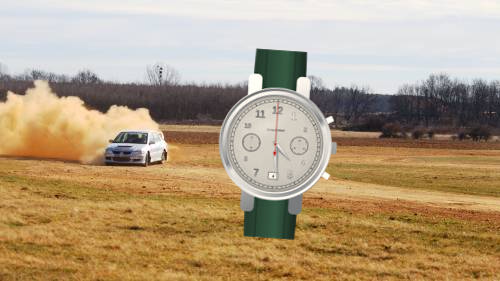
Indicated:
4,29
